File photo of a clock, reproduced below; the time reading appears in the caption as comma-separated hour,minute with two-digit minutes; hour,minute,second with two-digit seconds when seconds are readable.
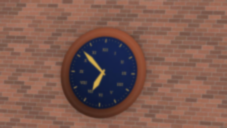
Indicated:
6,52
